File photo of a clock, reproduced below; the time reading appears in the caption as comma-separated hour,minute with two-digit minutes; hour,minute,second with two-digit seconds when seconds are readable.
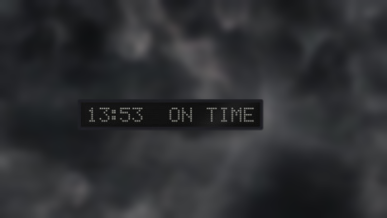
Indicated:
13,53
